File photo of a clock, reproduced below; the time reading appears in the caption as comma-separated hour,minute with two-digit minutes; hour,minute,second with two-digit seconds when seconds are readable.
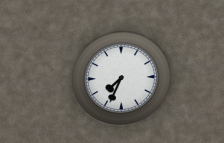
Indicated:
7,34
